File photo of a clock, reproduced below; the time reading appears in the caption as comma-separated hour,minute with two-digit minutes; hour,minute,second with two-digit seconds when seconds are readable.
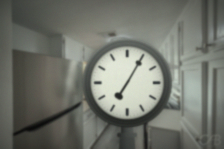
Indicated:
7,05
